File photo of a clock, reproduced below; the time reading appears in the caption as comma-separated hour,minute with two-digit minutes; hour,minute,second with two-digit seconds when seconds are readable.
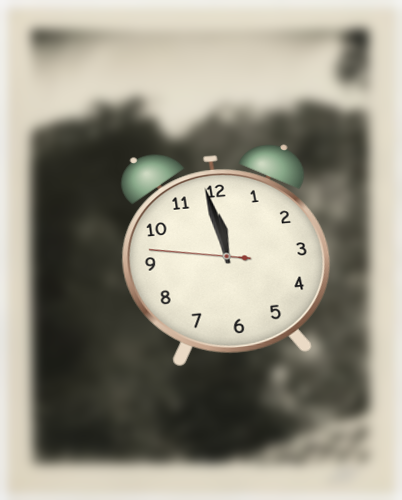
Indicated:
11,58,47
